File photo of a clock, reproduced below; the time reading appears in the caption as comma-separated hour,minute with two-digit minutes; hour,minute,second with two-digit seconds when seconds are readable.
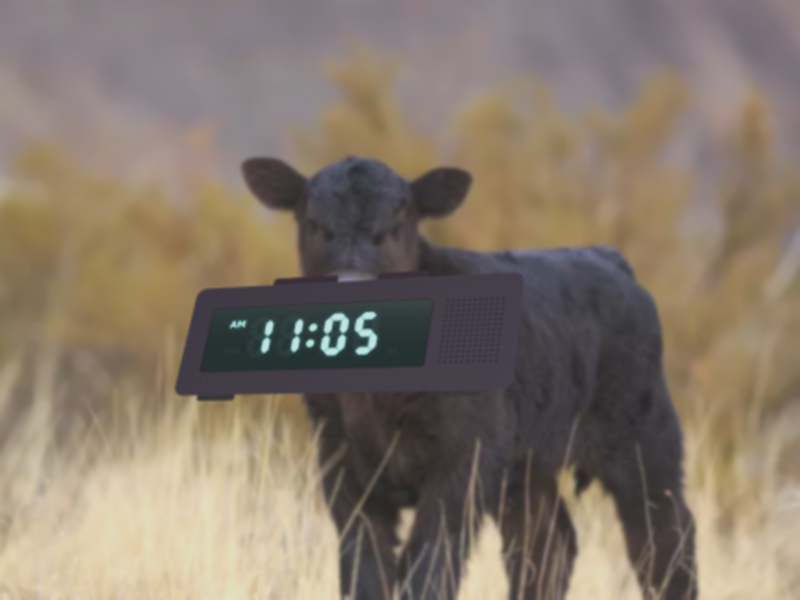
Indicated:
11,05
